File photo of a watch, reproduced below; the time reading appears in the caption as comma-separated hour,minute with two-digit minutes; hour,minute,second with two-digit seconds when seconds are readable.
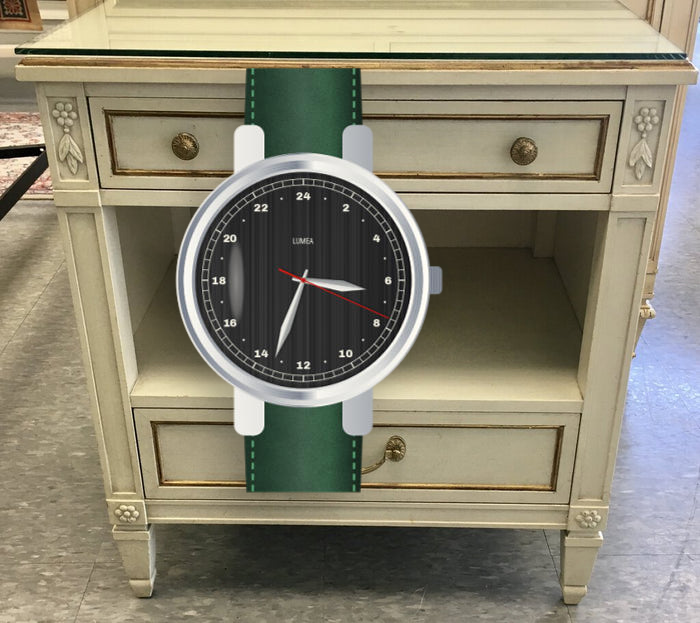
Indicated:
6,33,19
